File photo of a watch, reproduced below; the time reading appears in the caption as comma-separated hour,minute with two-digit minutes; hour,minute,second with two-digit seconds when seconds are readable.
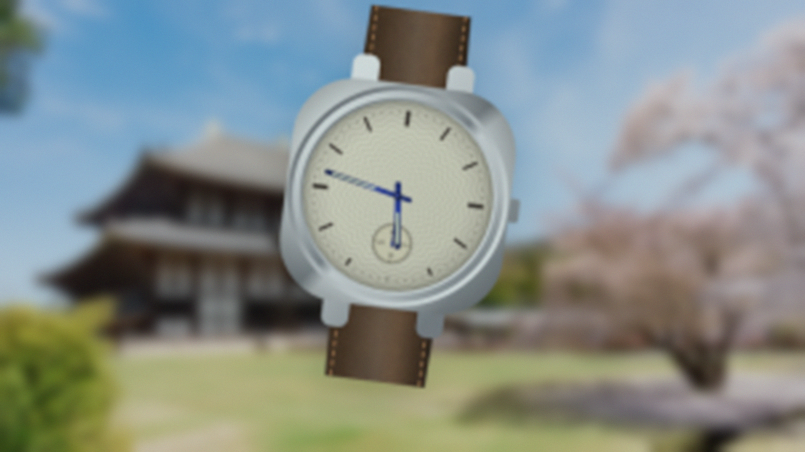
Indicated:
5,47
